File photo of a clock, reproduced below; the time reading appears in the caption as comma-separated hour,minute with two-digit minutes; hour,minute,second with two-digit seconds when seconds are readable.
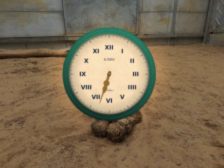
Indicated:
6,33
